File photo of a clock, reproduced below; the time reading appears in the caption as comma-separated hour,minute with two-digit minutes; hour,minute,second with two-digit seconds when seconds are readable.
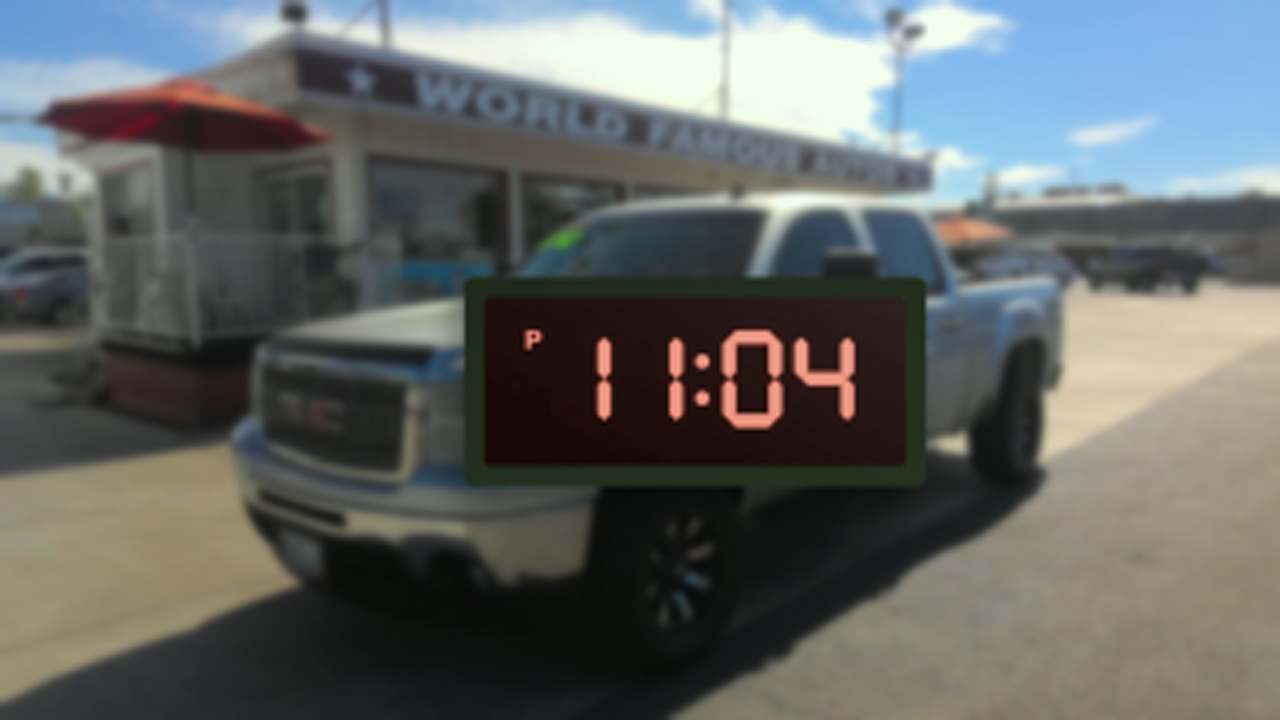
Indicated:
11,04
